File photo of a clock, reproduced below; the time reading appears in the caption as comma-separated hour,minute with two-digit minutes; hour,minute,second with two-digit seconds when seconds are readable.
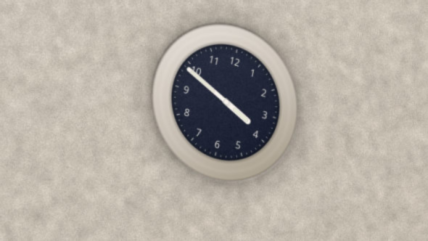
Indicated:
3,49
